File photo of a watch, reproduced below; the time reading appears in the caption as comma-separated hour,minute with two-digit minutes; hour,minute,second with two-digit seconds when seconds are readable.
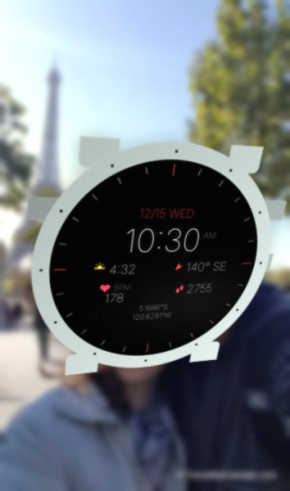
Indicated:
10,30
